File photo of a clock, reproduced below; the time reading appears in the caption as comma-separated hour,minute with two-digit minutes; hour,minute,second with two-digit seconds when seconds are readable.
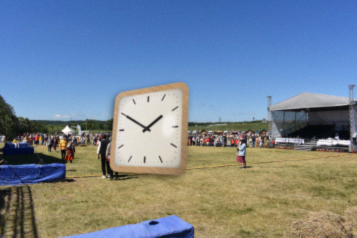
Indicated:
1,50
